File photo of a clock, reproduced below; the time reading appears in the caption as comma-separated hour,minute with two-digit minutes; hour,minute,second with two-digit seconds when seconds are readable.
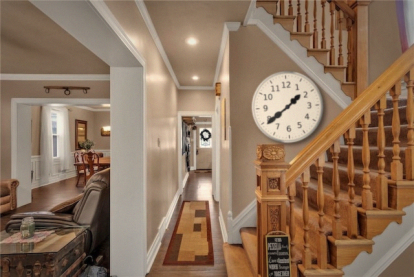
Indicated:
1,39
